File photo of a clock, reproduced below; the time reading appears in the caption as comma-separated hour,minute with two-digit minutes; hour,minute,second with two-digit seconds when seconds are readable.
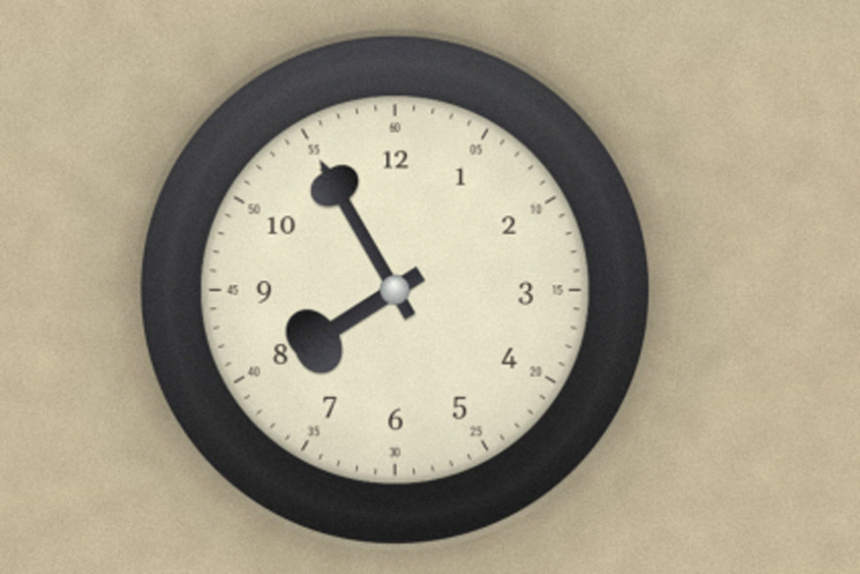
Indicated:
7,55
